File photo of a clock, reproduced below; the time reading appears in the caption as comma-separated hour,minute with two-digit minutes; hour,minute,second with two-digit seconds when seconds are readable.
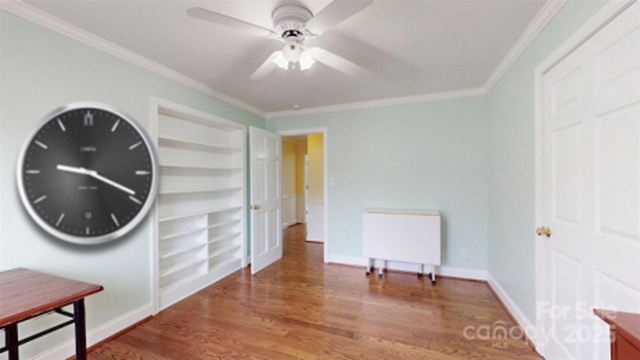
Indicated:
9,19
